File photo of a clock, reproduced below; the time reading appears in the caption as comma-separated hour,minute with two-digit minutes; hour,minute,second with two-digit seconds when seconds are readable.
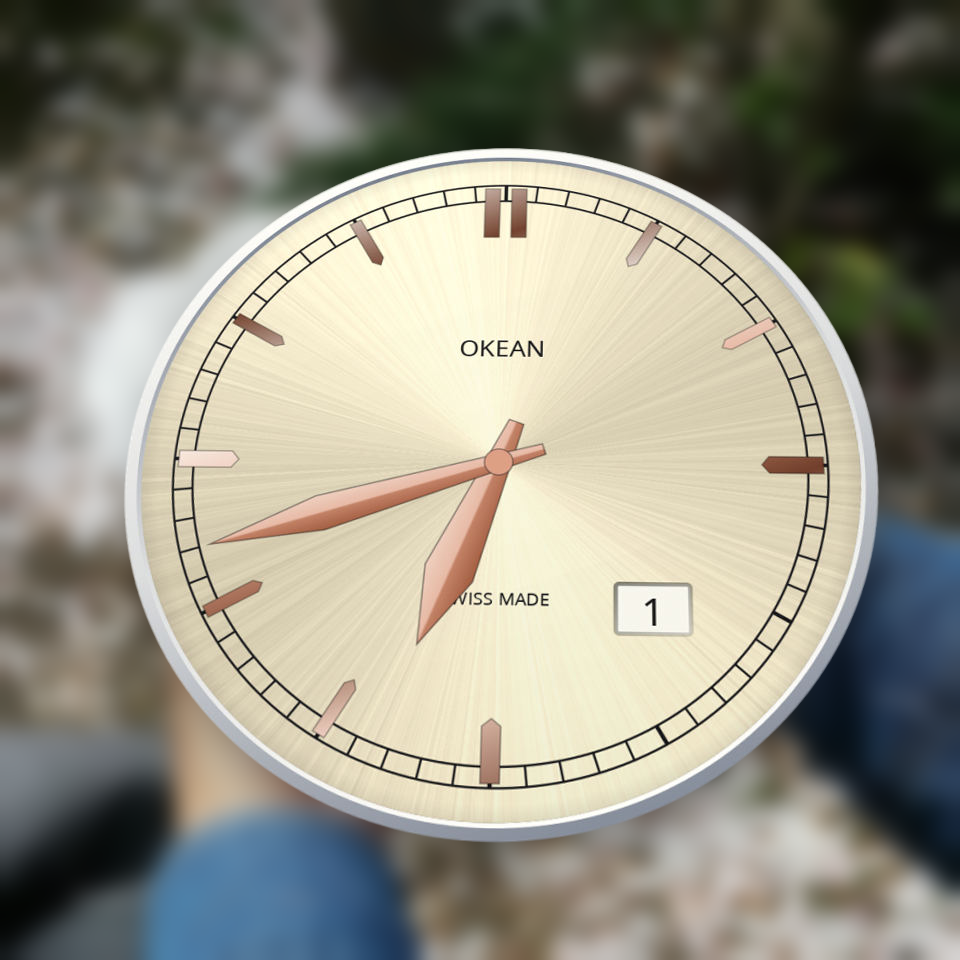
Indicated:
6,42
